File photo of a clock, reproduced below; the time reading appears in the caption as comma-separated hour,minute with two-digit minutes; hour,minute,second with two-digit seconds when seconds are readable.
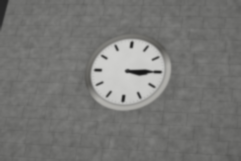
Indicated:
3,15
